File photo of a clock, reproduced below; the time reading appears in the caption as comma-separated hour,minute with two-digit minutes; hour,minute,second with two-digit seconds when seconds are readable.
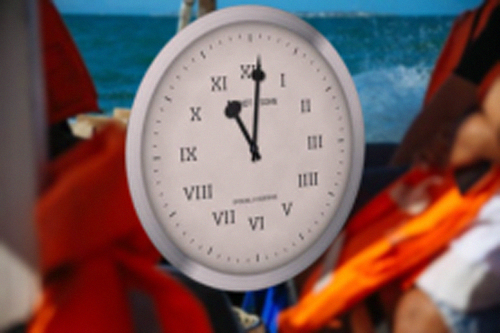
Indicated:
11,01
